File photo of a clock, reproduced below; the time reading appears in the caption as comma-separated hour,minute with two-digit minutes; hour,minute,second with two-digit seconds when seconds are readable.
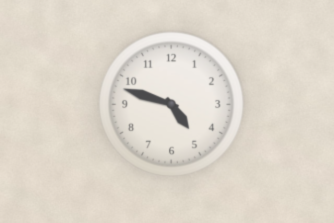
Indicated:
4,48
